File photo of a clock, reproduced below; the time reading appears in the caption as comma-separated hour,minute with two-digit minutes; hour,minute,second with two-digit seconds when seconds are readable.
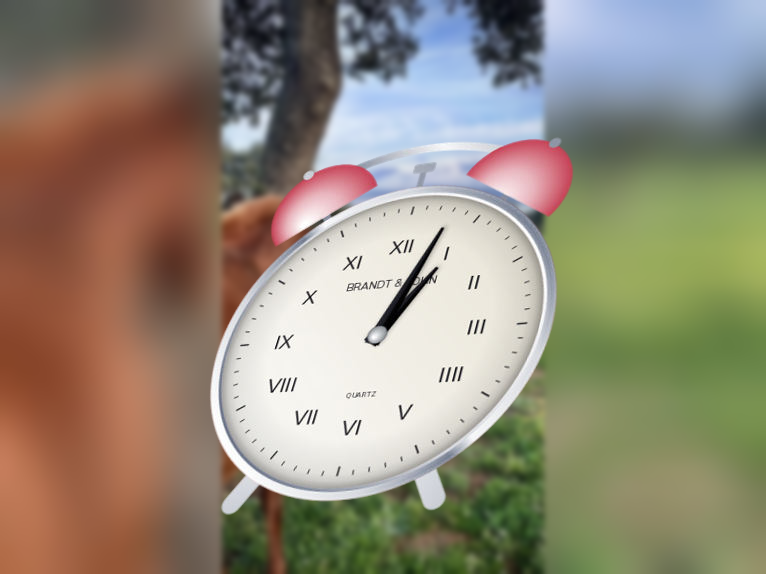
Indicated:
1,03
